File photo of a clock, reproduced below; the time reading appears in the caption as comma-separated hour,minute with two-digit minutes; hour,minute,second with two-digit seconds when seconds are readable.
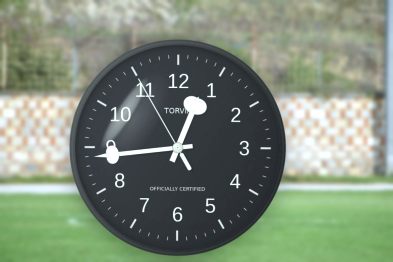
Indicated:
12,43,55
